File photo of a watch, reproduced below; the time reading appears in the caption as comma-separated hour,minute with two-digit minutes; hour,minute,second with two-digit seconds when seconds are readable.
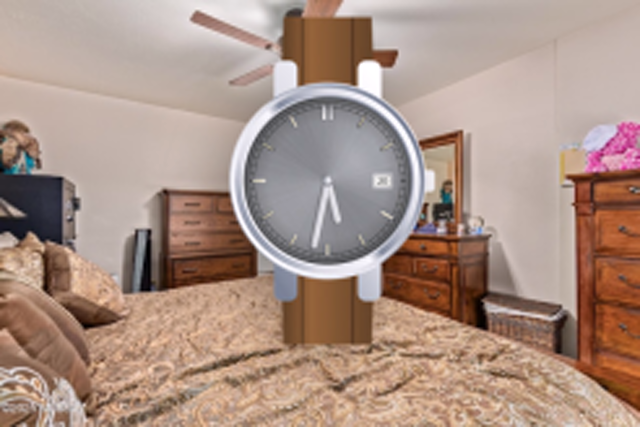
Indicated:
5,32
